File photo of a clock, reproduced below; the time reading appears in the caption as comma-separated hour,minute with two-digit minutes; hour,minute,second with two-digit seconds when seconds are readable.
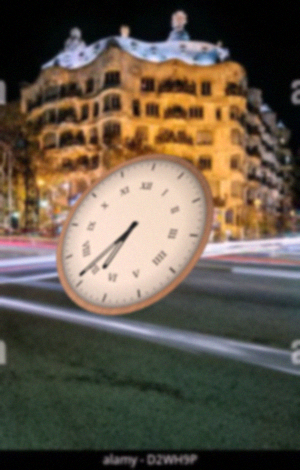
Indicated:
6,36
